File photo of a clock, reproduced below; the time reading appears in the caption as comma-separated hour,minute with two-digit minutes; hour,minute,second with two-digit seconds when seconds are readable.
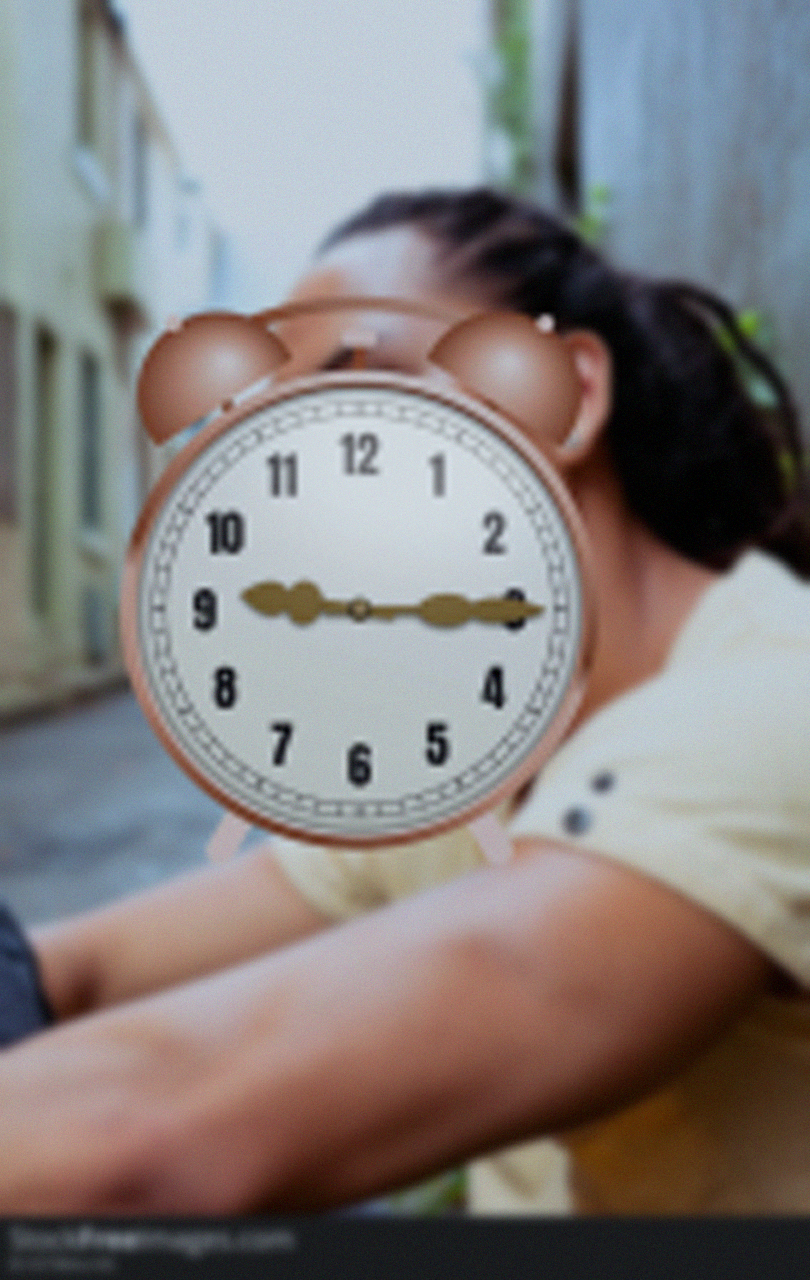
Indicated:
9,15
